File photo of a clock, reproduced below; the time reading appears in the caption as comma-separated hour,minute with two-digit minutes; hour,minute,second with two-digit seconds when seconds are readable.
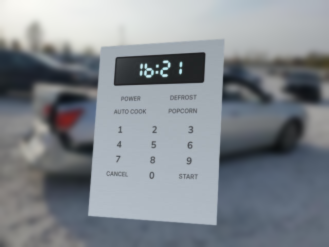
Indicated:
16,21
